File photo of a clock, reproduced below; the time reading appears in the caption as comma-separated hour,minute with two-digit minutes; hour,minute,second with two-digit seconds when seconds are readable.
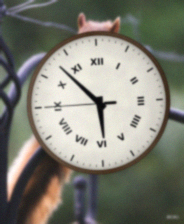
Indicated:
5,52,45
